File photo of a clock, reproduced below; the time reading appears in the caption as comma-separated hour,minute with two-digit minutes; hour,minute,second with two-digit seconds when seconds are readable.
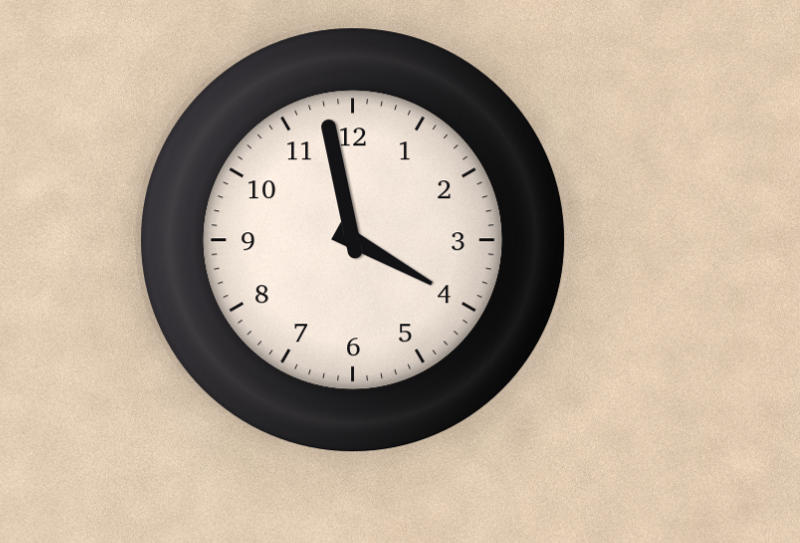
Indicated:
3,58
